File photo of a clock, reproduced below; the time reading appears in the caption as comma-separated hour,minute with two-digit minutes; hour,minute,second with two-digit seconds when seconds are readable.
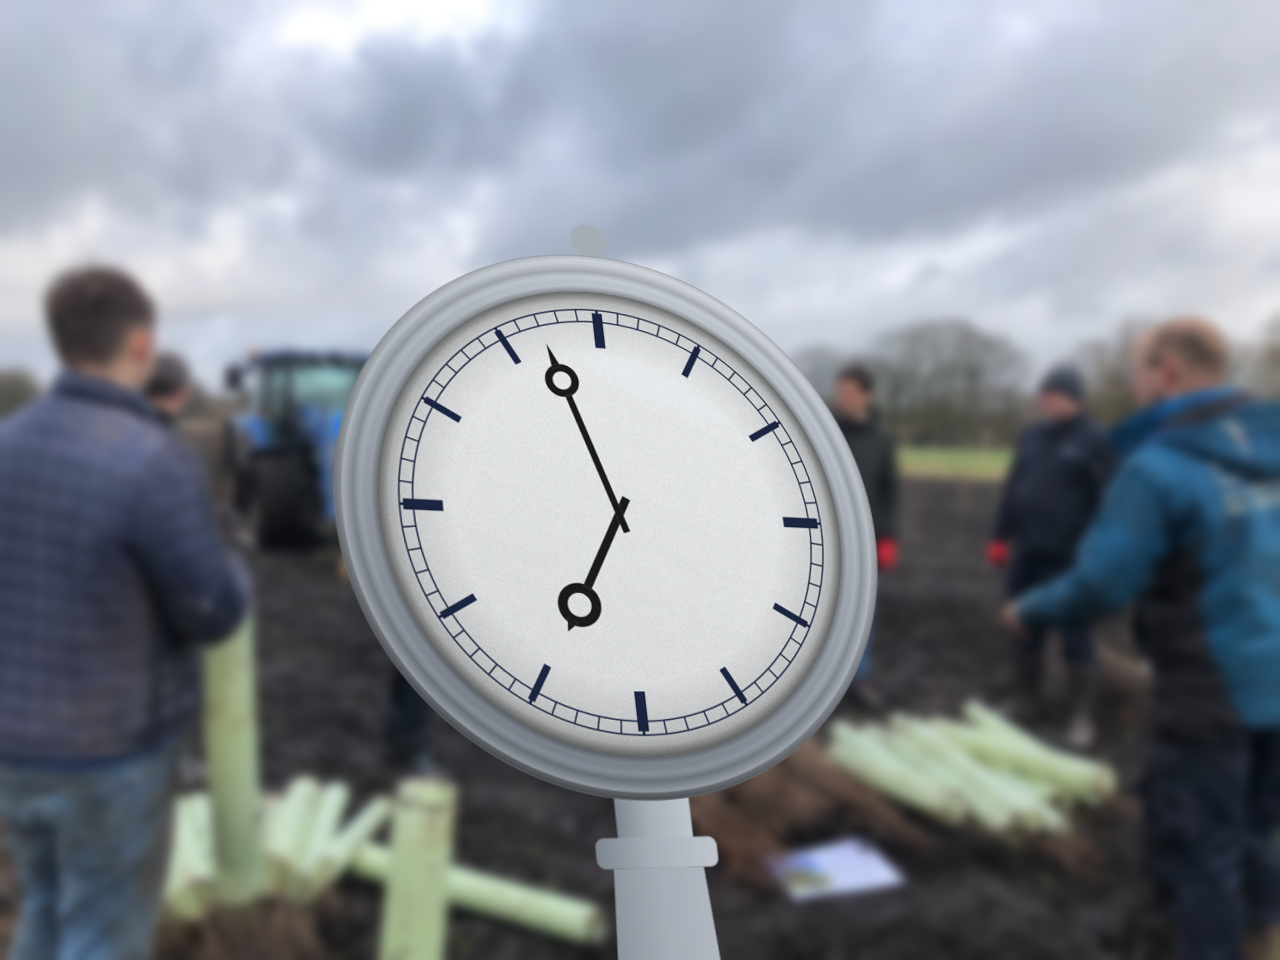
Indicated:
6,57
